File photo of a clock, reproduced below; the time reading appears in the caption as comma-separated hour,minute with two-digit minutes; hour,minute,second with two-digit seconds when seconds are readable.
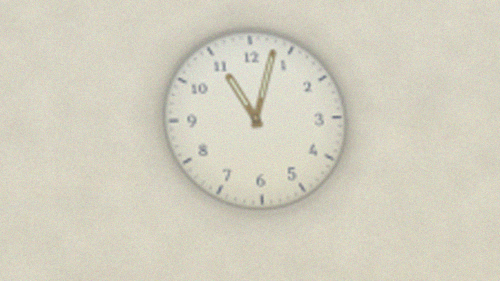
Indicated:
11,03
